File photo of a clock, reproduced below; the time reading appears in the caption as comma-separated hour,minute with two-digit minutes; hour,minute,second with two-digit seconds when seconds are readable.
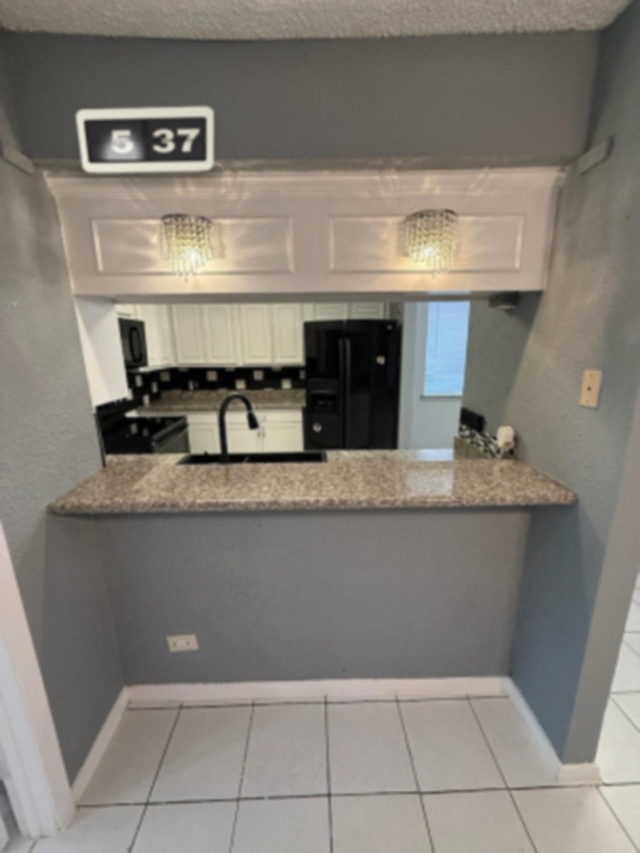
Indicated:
5,37
